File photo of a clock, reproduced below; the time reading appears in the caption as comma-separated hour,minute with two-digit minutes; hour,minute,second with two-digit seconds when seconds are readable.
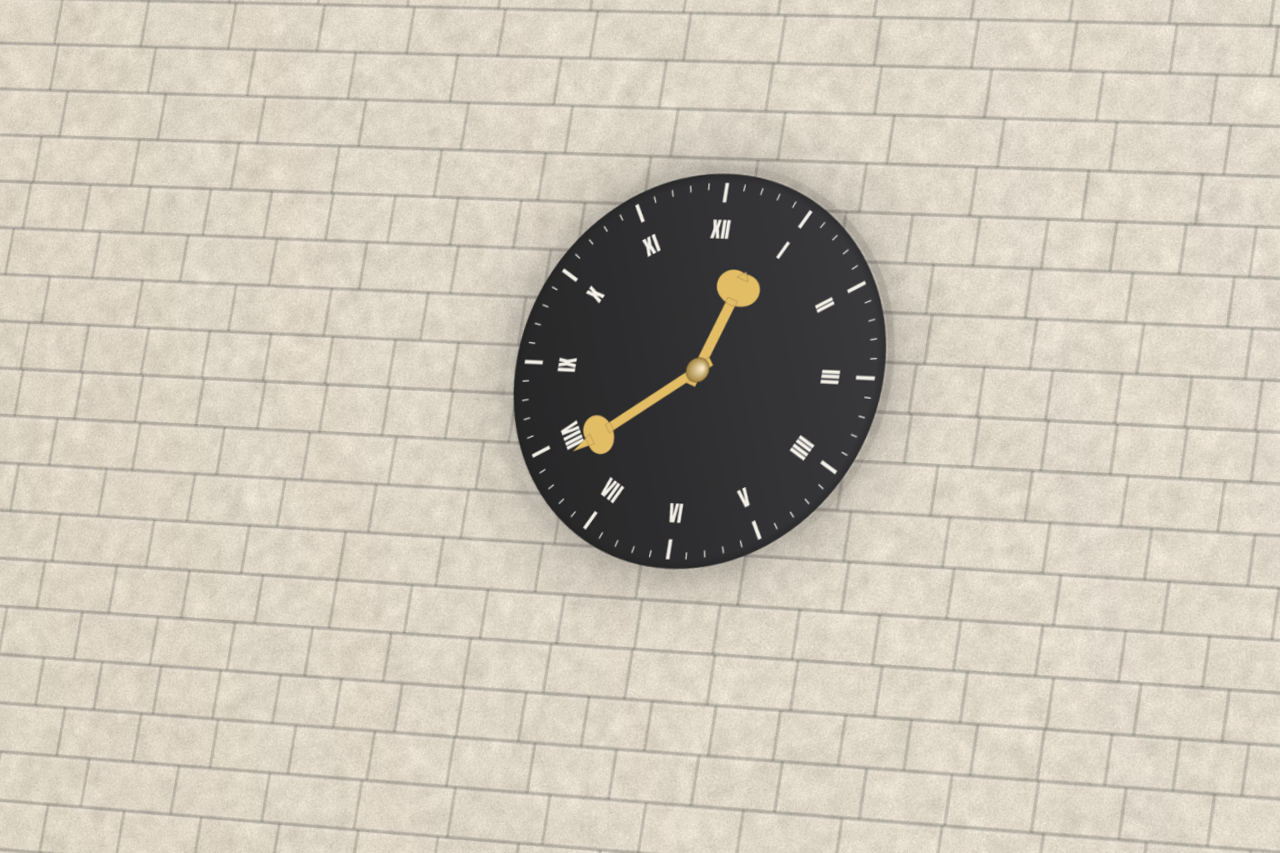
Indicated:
12,39
